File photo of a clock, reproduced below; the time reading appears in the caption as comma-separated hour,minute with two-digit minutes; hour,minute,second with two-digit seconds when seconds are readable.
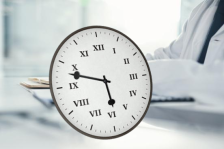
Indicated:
5,48
